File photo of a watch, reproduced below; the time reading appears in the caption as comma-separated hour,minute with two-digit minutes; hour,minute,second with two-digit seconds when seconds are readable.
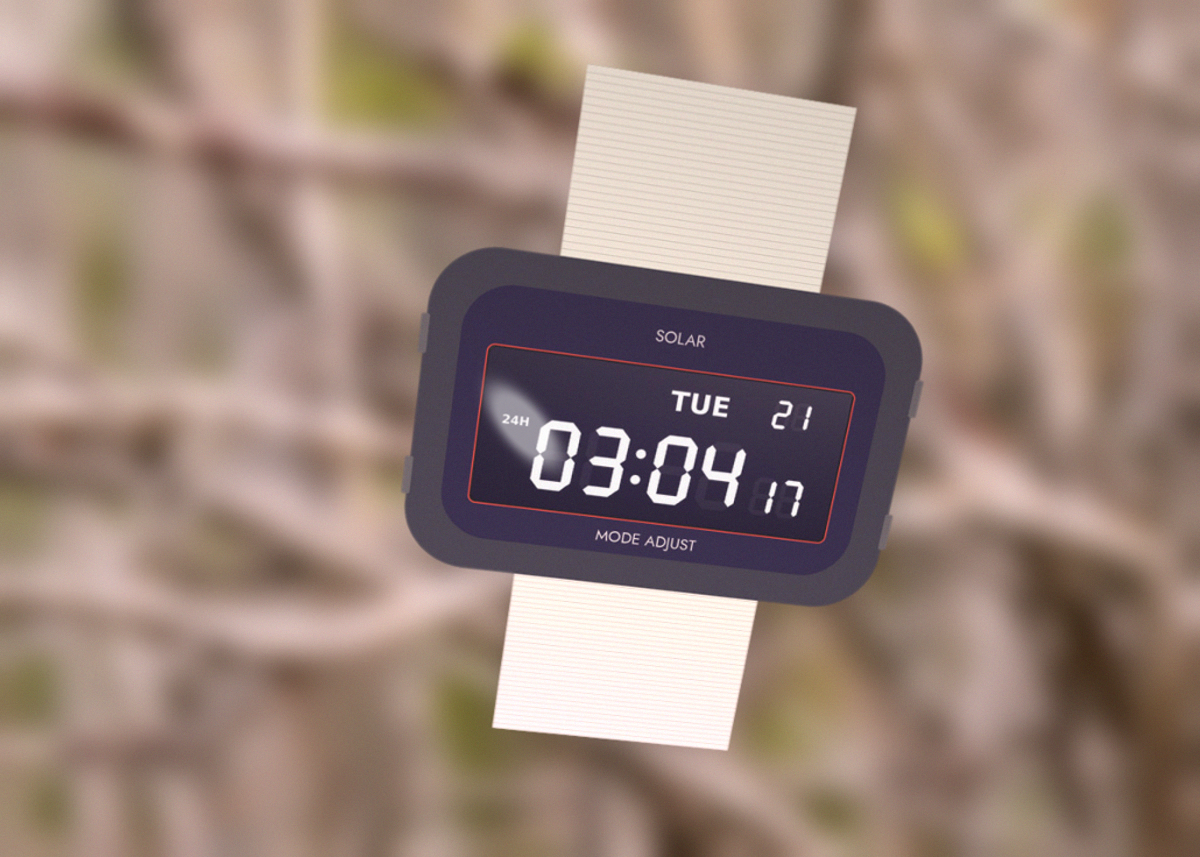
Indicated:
3,04,17
